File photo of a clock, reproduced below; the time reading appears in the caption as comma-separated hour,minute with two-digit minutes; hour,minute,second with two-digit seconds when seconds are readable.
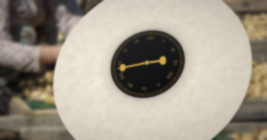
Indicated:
2,43
